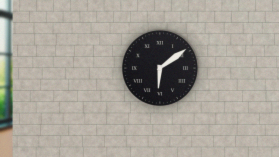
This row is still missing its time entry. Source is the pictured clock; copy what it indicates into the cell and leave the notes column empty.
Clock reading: 6:09
